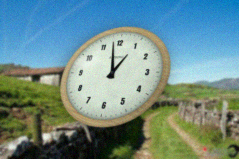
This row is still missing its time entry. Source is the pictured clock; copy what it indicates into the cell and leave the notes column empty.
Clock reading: 12:58
